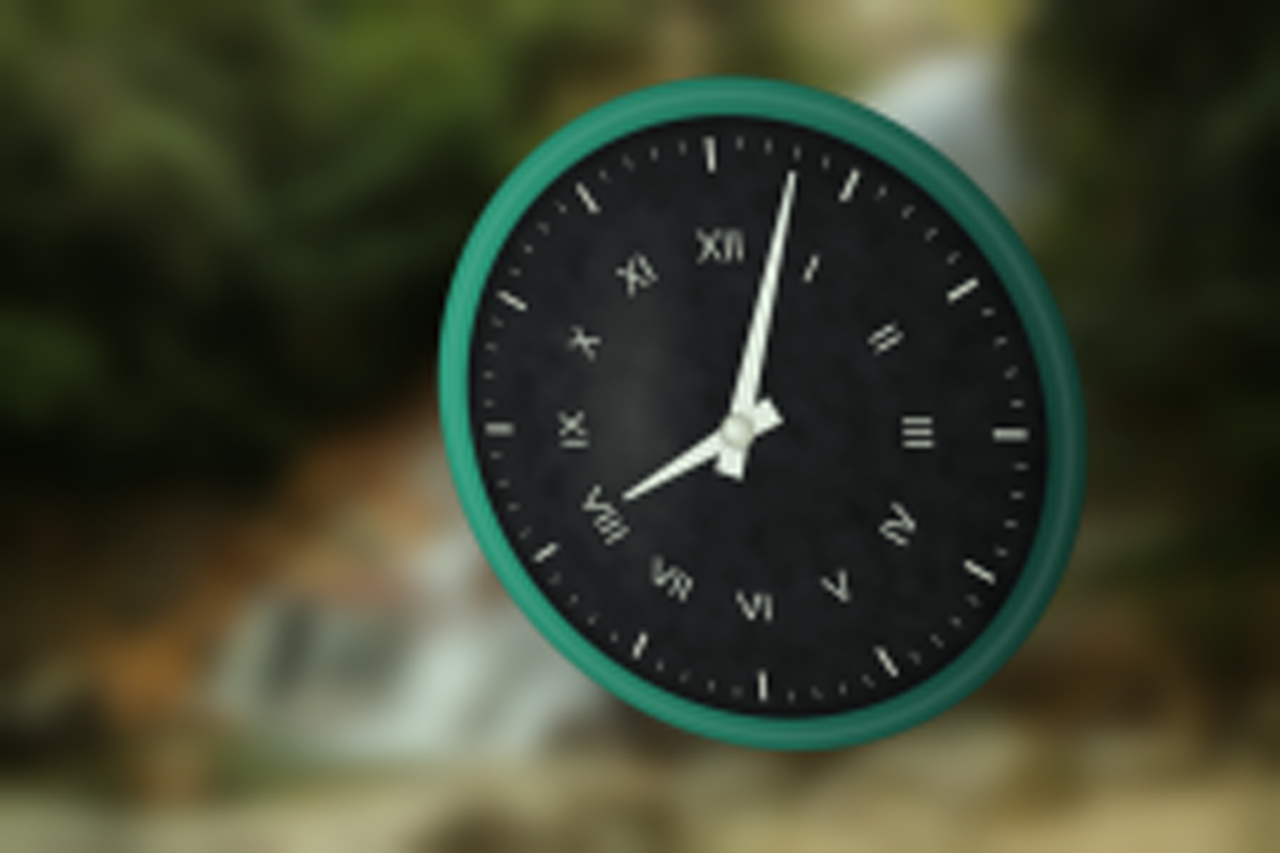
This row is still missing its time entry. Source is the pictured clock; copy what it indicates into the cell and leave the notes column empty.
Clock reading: 8:03
